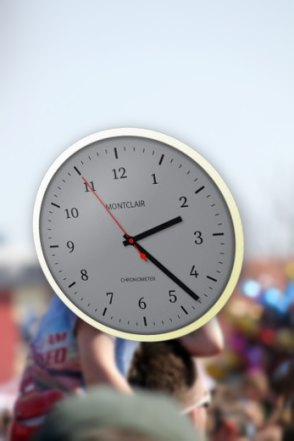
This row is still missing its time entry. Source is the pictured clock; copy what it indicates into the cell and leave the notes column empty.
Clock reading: 2:22:55
